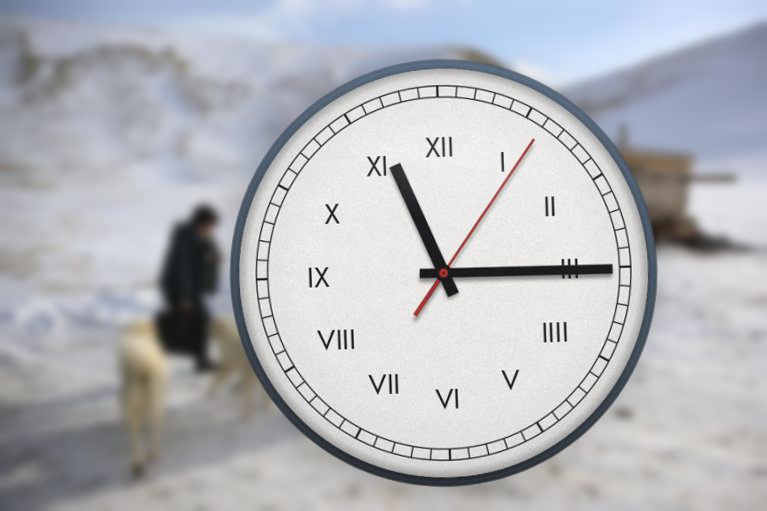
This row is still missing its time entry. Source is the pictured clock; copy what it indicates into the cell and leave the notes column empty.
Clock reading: 11:15:06
